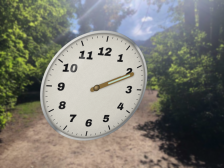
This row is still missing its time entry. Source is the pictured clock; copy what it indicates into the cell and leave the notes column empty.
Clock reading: 2:11
